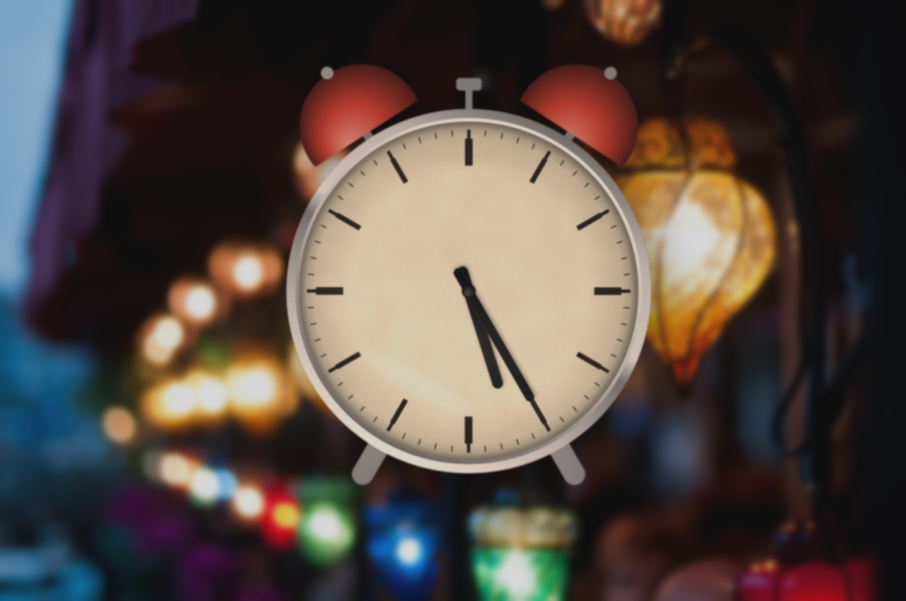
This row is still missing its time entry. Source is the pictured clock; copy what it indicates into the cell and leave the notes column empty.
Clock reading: 5:25
